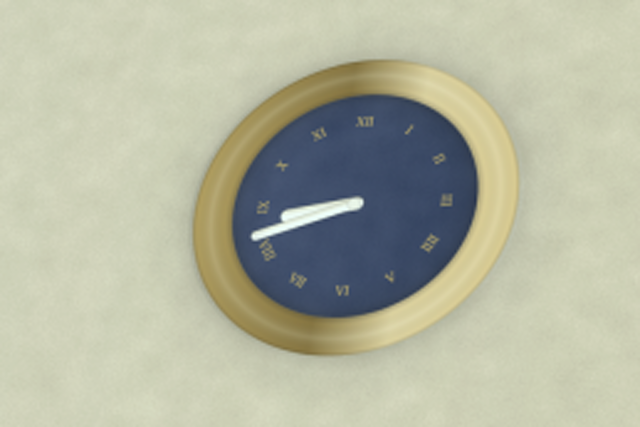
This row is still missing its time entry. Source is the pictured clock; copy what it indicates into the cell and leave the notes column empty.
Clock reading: 8:42
